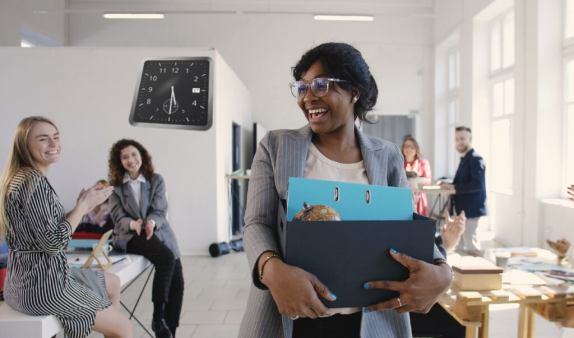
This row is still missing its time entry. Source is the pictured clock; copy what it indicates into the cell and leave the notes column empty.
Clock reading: 5:30
